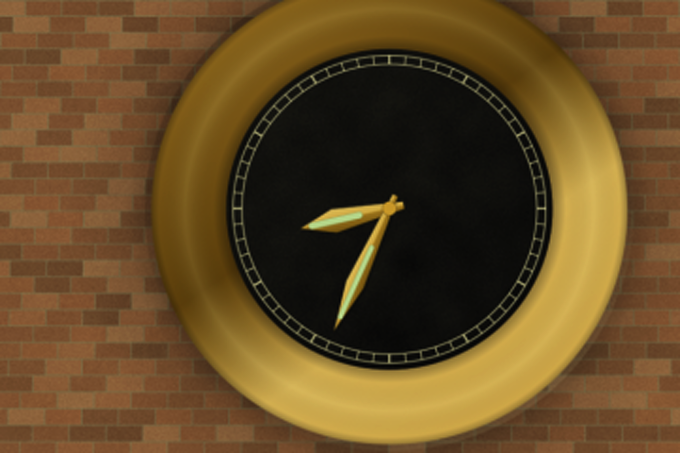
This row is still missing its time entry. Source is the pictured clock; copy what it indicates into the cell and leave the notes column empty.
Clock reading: 8:34
